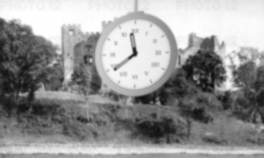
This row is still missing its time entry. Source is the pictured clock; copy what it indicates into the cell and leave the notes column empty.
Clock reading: 11:39
